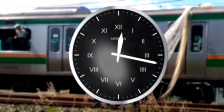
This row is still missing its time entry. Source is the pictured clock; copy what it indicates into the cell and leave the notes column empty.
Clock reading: 12:17
